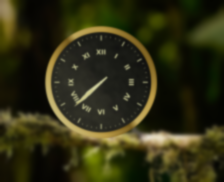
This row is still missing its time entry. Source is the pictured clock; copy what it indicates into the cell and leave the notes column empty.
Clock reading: 7:38
